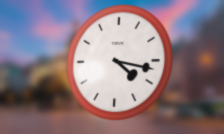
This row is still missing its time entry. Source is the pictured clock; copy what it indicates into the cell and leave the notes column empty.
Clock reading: 4:17
